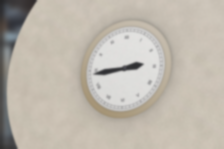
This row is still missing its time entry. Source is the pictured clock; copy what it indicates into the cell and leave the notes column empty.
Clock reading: 2:44
